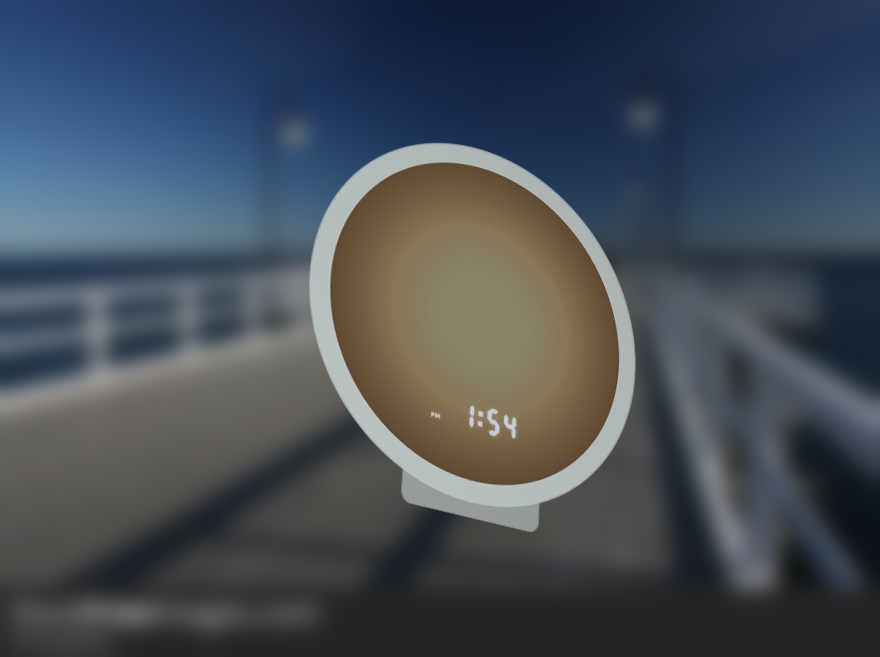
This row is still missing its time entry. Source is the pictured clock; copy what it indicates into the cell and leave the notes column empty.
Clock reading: 1:54
